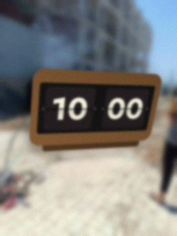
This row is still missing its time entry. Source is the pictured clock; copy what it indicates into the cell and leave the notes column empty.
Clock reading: 10:00
